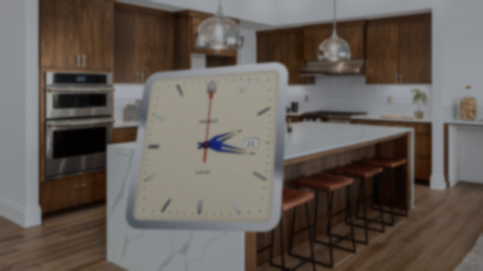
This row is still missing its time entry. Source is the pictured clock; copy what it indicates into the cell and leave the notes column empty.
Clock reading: 2:17:00
